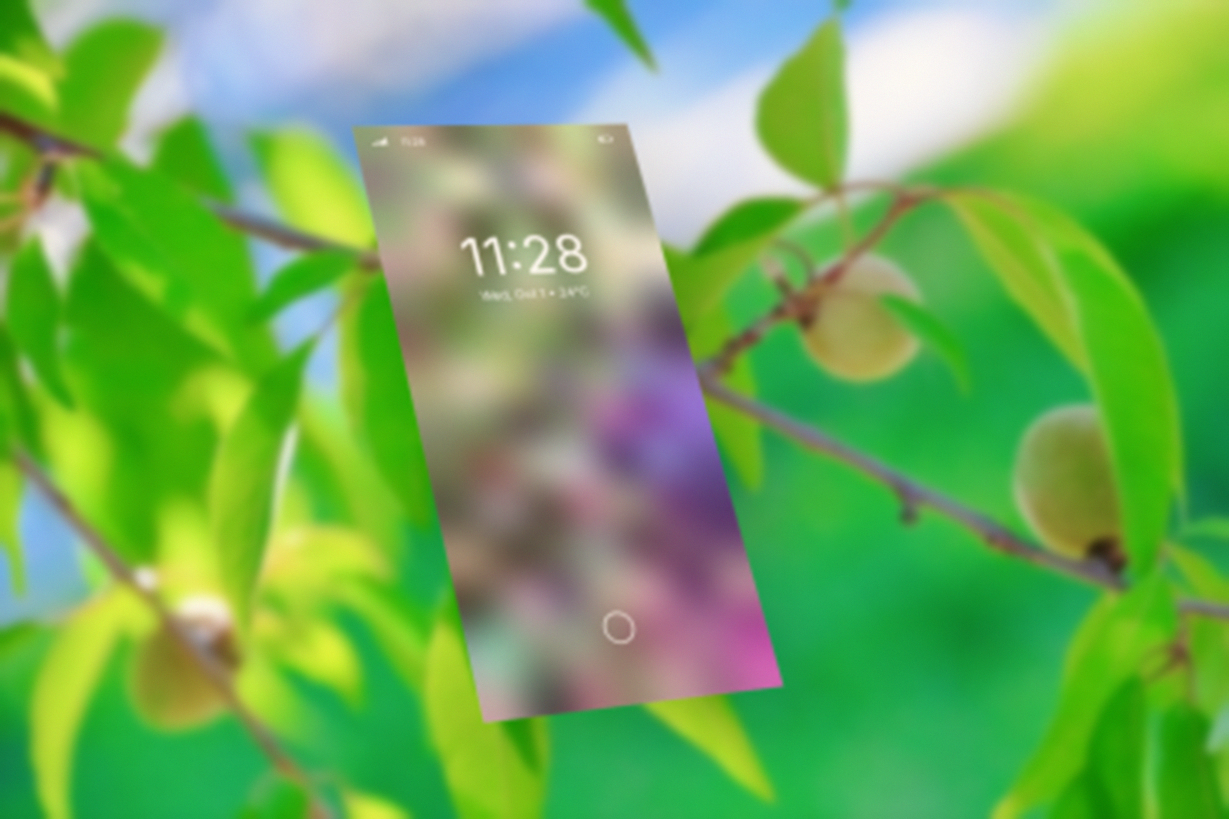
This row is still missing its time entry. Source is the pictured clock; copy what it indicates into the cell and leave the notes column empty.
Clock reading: 11:28
